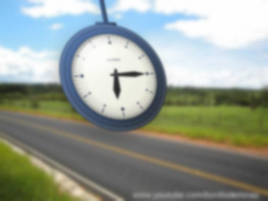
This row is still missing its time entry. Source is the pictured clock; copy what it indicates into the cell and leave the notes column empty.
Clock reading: 6:15
